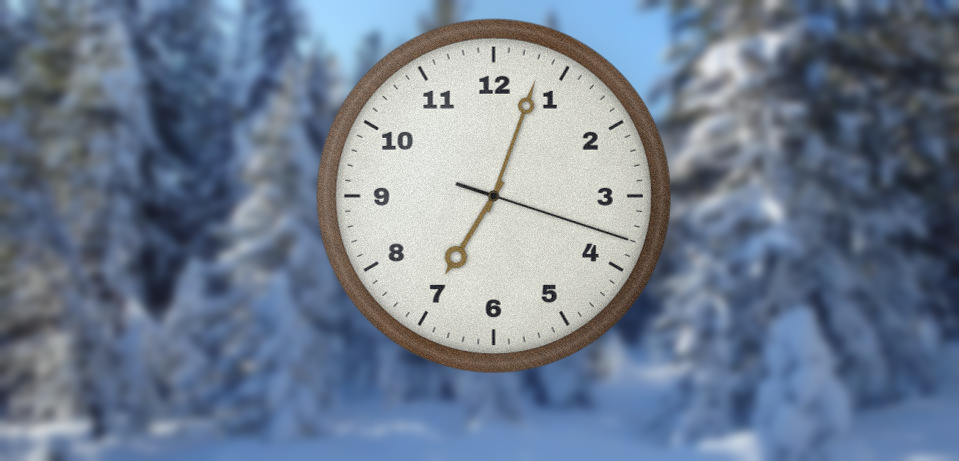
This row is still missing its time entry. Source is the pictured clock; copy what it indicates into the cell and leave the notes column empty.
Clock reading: 7:03:18
